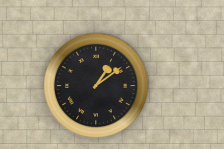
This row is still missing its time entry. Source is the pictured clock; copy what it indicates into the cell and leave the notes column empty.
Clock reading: 1:09
